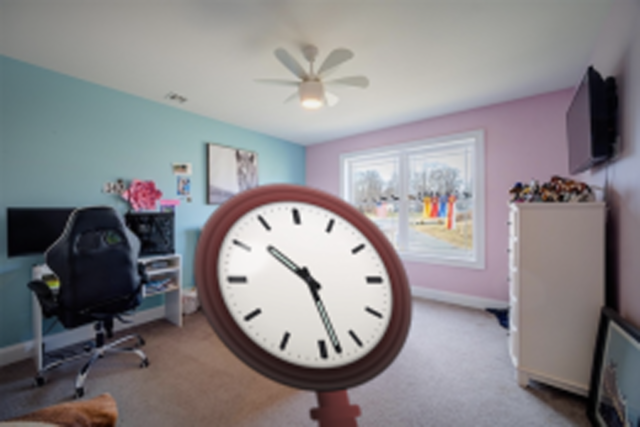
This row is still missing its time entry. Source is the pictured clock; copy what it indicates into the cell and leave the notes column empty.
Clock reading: 10:28
